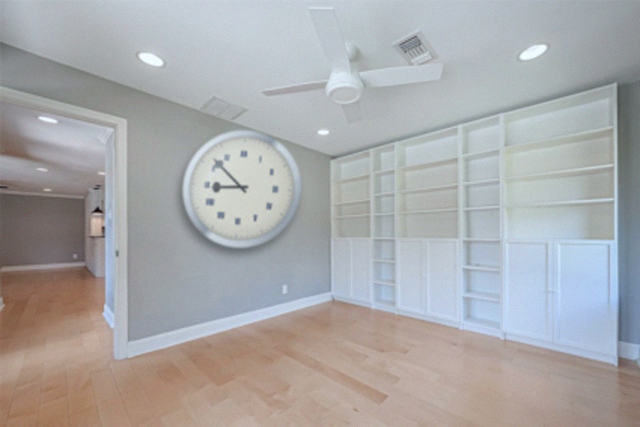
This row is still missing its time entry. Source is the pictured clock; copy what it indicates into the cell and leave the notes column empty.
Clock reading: 8:52
